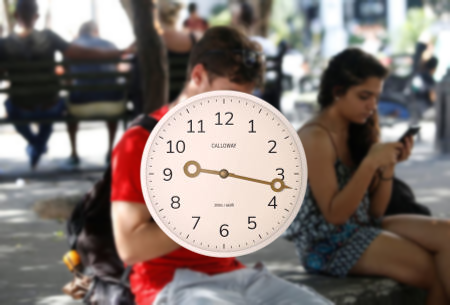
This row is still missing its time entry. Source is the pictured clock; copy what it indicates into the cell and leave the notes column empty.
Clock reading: 9:17
